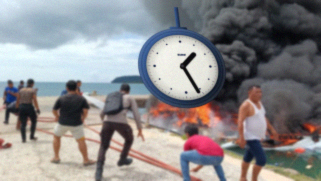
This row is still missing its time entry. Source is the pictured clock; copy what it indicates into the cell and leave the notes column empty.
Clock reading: 1:26
